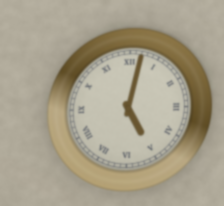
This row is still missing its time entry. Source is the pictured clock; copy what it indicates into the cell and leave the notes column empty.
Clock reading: 5:02
